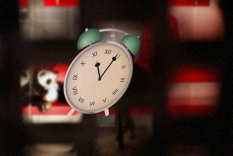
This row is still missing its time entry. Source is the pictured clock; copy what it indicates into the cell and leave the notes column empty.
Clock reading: 11:04
